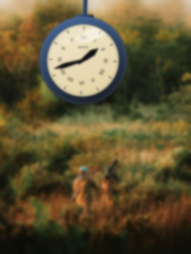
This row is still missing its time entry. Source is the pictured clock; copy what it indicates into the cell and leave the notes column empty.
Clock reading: 1:42
